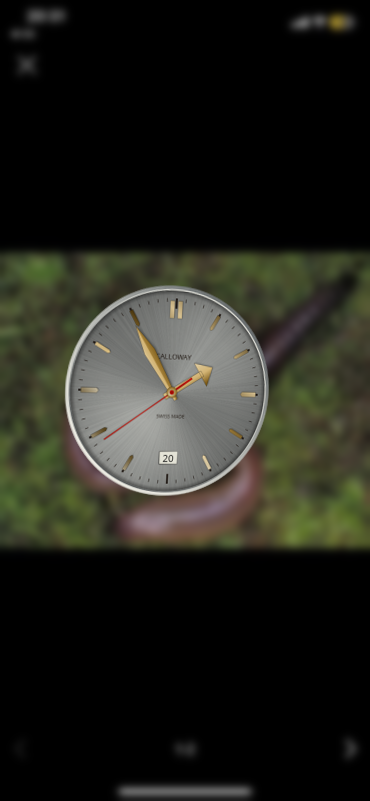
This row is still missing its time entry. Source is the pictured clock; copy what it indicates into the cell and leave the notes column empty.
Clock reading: 1:54:39
